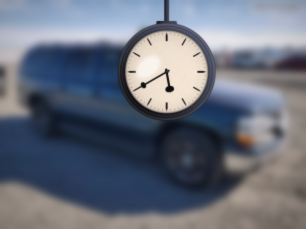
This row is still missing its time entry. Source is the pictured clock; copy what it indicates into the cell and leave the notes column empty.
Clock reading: 5:40
